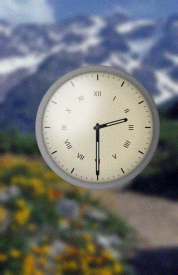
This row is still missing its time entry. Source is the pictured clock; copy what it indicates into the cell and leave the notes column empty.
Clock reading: 2:30
